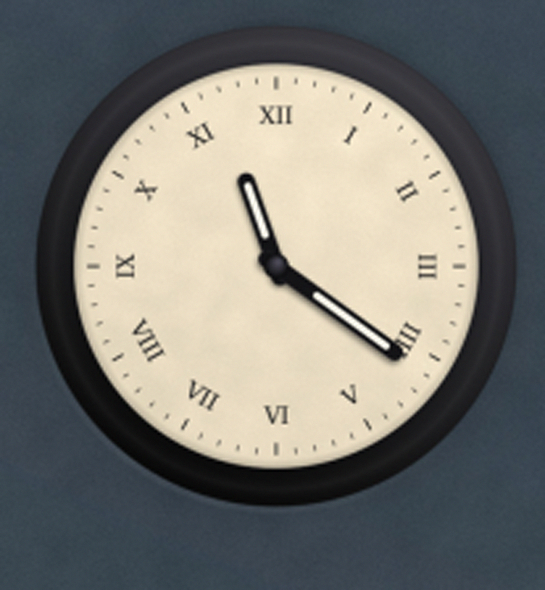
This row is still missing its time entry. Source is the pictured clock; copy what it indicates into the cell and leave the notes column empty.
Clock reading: 11:21
